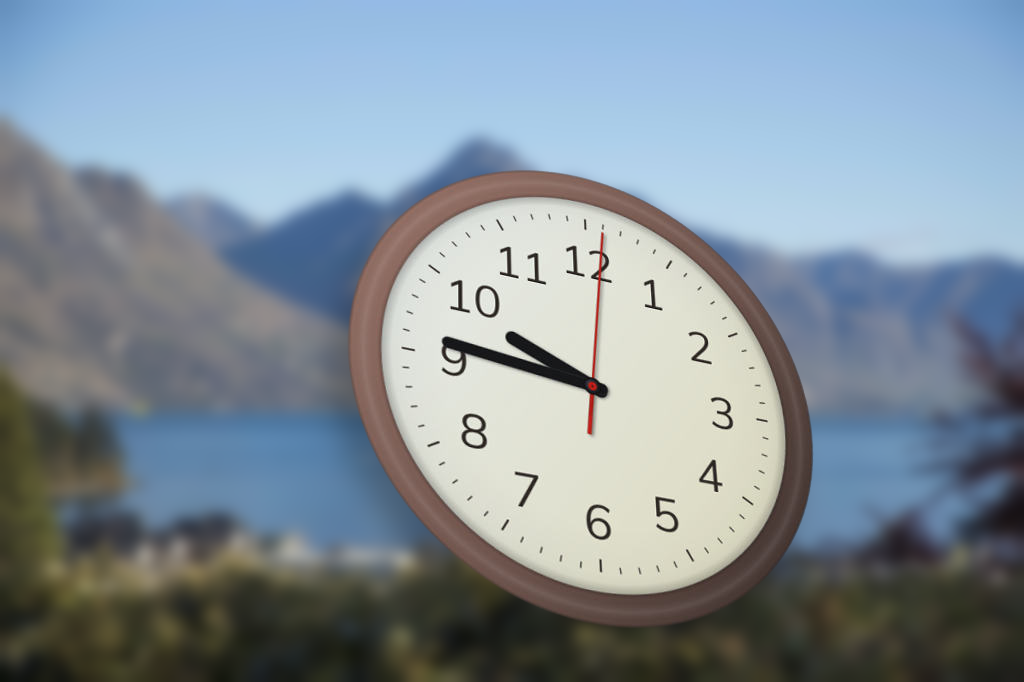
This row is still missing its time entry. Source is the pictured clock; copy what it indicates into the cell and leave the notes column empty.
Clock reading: 9:46:01
